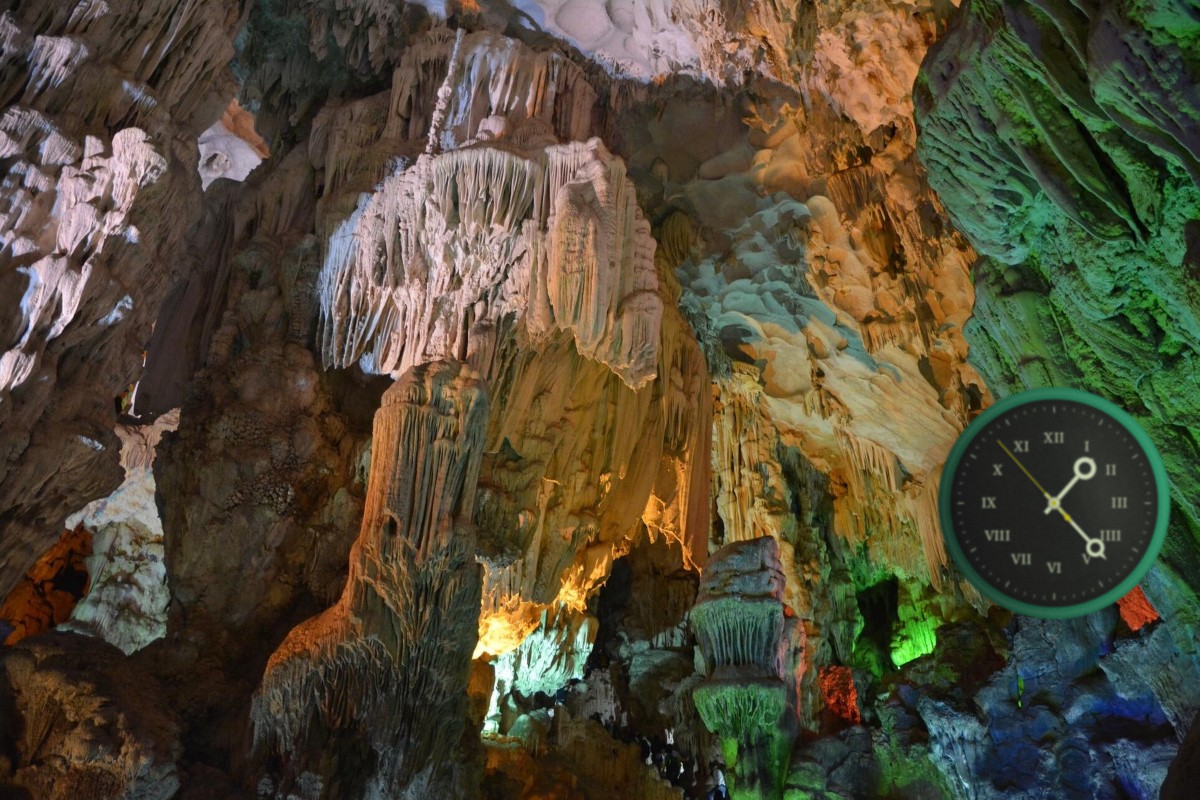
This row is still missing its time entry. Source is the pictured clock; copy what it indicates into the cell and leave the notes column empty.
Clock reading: 1:22:53
